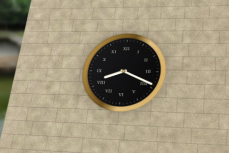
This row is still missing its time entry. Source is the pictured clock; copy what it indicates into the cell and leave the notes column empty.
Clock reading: 8:19
